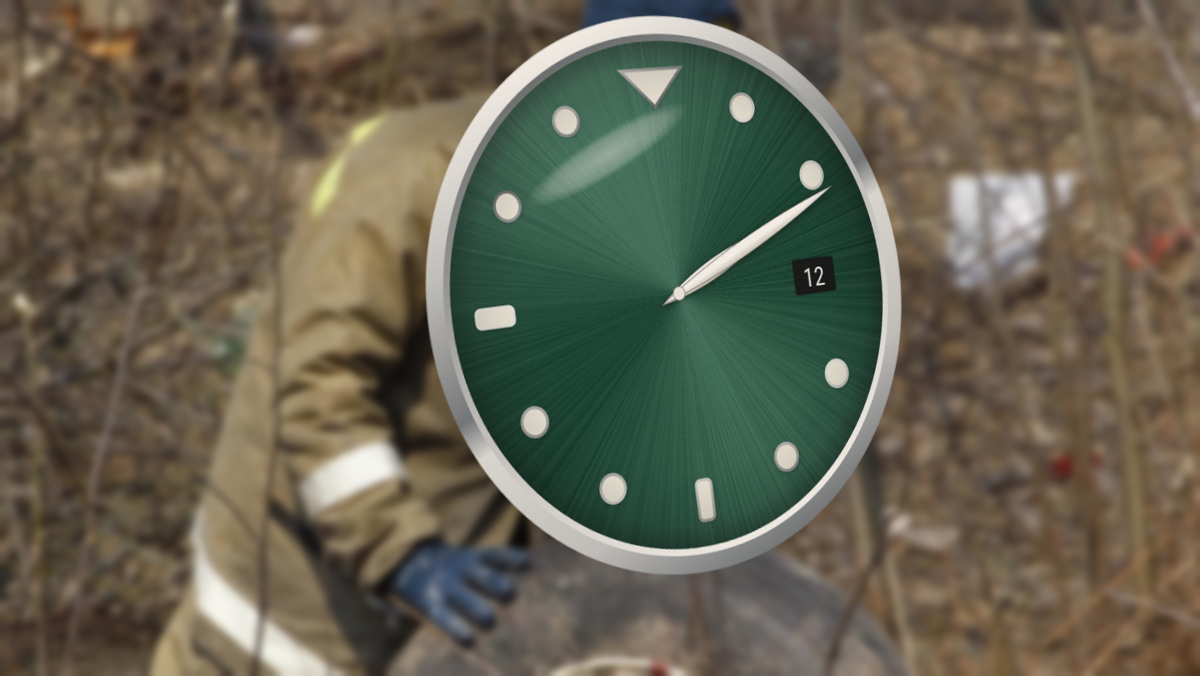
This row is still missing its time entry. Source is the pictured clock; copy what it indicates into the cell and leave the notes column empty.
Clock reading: 2:11
